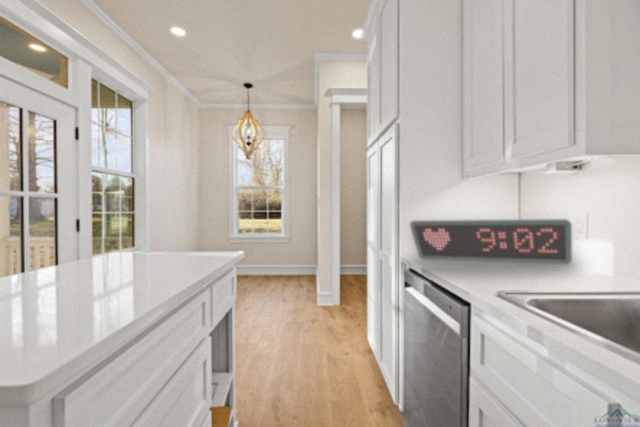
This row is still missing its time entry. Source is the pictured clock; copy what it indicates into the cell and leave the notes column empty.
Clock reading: 9:02
